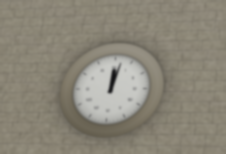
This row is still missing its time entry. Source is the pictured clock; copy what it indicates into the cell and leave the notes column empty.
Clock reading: 12:02
